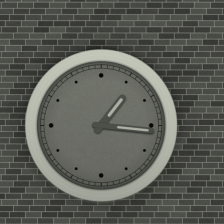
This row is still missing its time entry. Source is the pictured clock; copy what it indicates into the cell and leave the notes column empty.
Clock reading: 1:16
